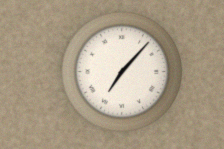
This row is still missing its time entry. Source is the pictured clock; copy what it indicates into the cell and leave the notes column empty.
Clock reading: 7:07
